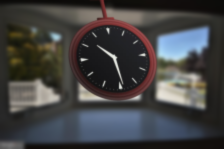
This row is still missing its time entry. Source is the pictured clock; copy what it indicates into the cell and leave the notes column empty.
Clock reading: 10:29
